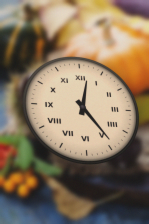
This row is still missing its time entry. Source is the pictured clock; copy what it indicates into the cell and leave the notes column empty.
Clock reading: 12:24
